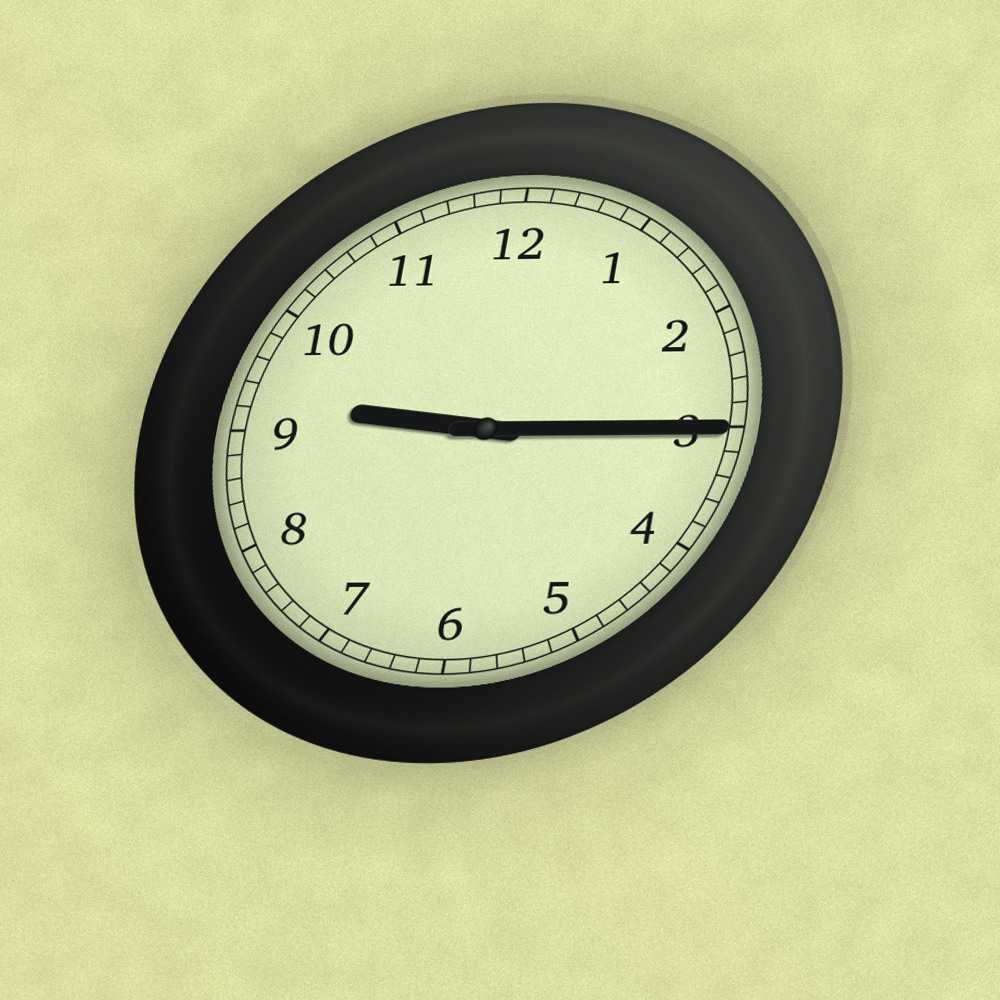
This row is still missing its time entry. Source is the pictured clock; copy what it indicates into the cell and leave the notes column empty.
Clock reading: 9:15
